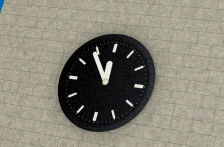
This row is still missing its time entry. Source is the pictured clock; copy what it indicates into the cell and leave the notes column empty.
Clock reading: 11:54
